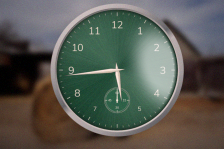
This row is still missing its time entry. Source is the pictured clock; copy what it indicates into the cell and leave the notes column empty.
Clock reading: 5:44
